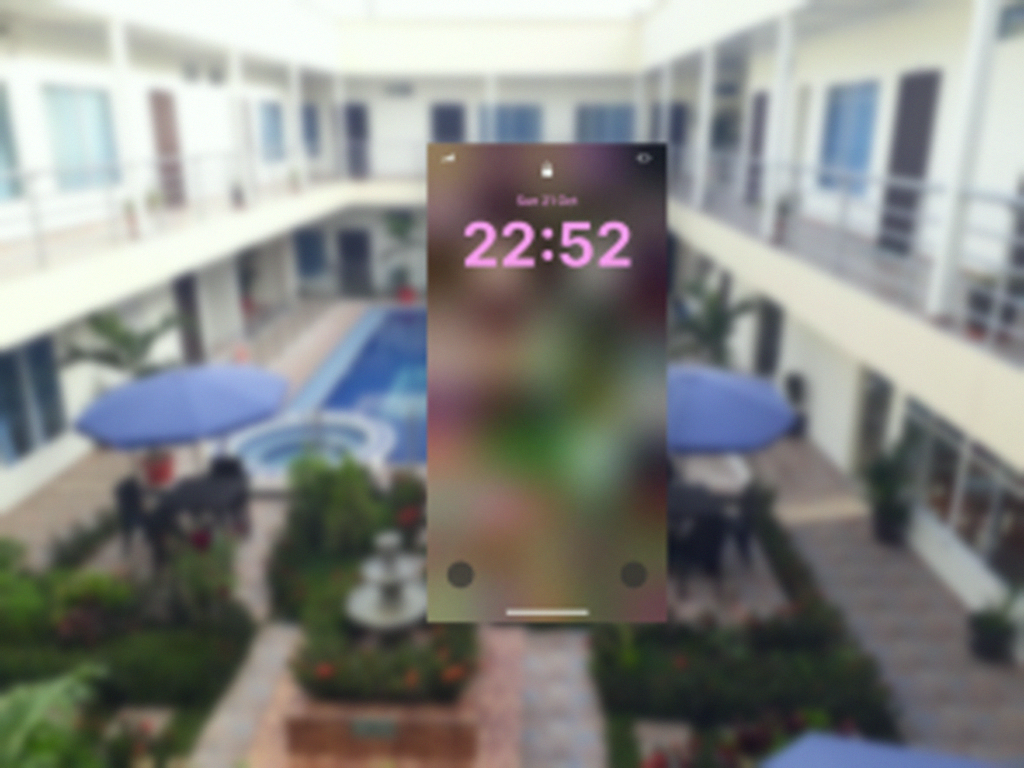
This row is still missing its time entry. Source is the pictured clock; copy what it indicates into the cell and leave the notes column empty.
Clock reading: 22:52
